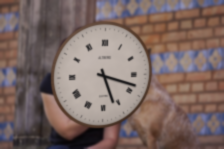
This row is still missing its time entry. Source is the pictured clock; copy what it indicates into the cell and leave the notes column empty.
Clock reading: 5:18
